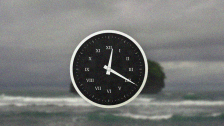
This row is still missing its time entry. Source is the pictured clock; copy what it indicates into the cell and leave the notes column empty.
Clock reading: 12:20
